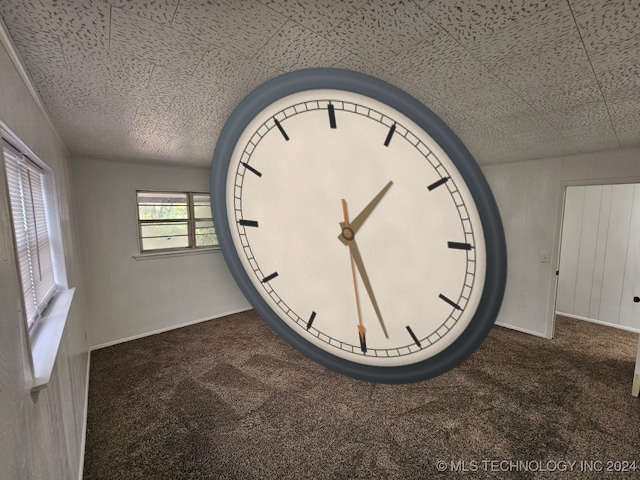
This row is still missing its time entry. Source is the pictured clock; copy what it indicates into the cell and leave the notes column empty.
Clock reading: 1:27:30
